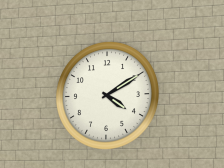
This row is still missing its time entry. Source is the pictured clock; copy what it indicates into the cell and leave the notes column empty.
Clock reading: 4:10
